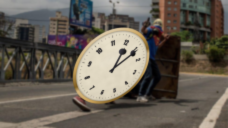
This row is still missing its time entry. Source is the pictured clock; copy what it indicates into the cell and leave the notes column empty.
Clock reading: 12:06
